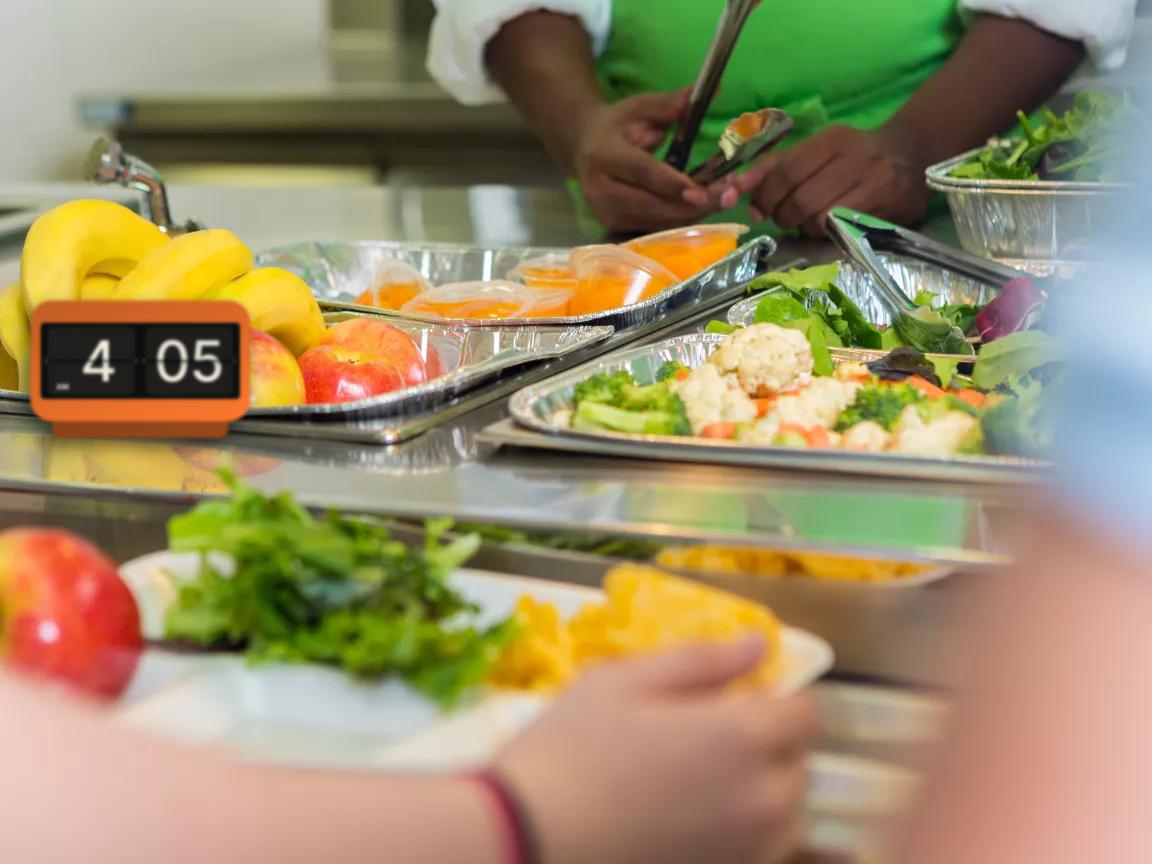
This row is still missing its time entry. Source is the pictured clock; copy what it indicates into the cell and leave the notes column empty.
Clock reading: 4:05
